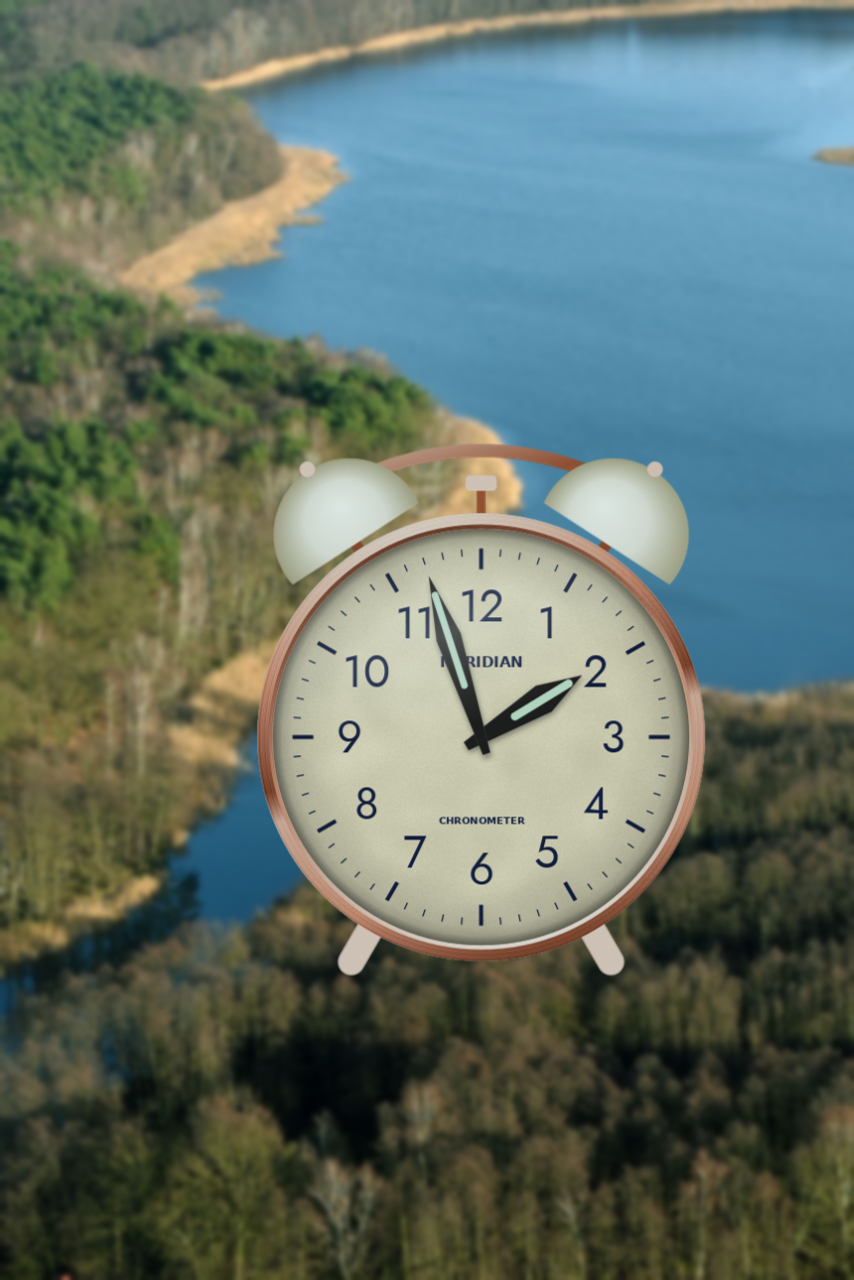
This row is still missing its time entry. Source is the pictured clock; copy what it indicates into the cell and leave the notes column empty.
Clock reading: 1:57
